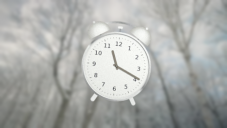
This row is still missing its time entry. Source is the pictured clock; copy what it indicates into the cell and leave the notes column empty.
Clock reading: 11:19
